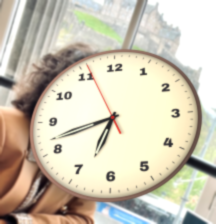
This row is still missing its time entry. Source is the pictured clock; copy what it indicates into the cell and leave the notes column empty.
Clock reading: 6:41:56
